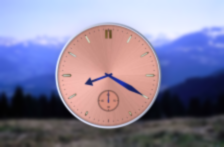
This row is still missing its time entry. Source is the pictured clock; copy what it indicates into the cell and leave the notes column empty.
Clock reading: 8:20
